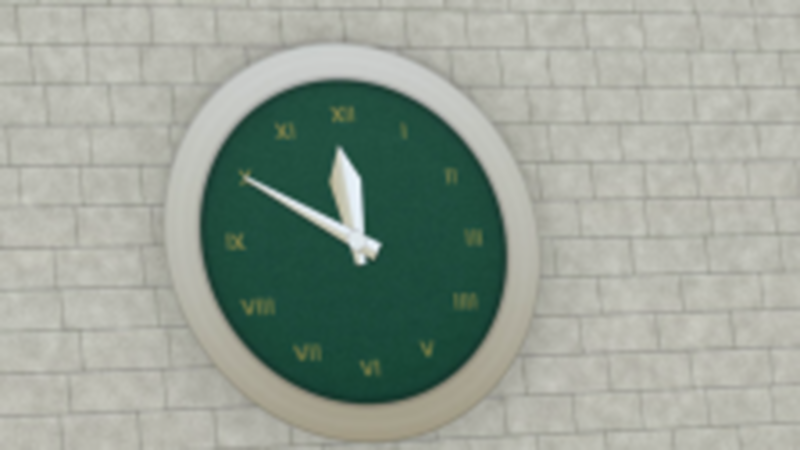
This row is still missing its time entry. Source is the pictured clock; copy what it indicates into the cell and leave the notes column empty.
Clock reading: 11:50
